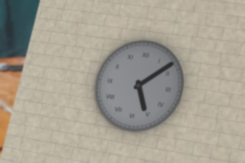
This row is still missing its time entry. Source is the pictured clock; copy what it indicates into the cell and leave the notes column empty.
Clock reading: 5:08
